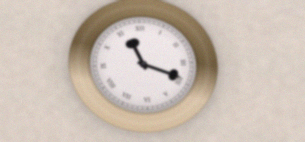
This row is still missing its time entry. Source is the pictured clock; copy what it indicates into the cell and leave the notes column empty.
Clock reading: 11:19
